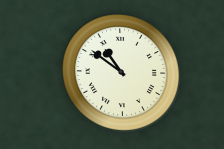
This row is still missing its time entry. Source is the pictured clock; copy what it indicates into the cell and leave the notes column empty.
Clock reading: 10:51
